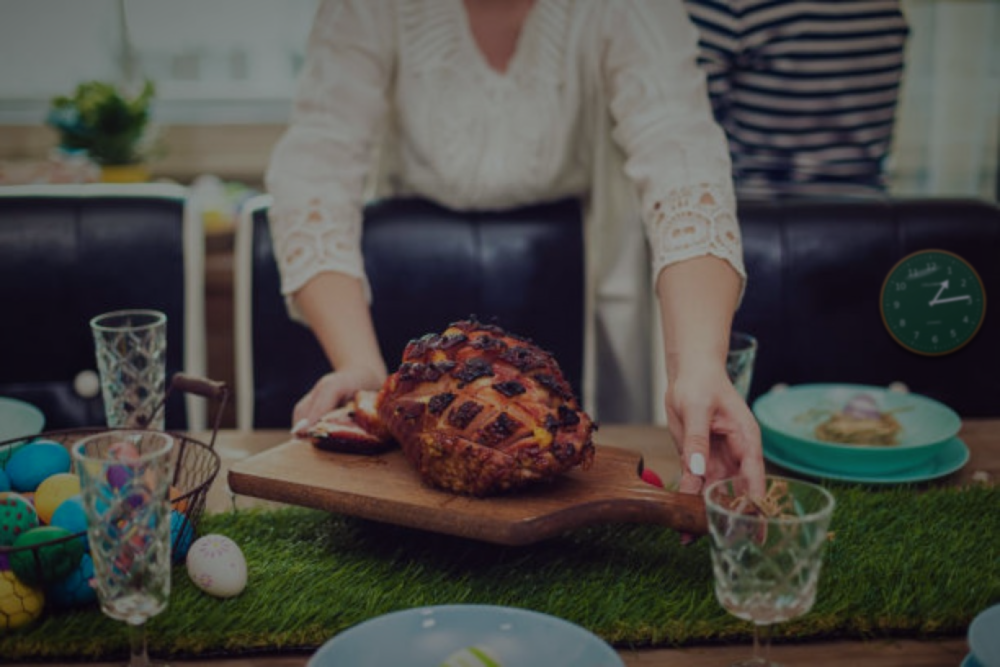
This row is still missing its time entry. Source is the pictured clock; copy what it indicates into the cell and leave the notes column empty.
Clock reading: 1:14
